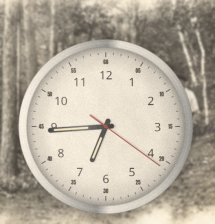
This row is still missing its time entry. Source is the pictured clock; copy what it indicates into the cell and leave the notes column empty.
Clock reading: 6:44:21
